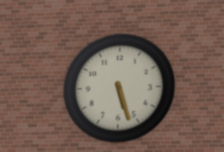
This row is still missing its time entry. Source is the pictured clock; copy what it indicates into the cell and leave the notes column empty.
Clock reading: 5:27
